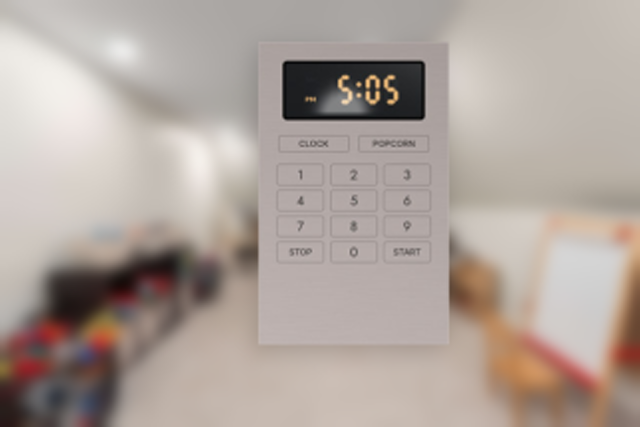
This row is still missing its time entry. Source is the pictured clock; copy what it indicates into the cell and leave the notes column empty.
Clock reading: 5:05
